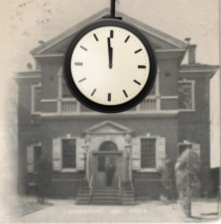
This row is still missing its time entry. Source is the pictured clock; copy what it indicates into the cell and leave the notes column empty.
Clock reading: 11:59
